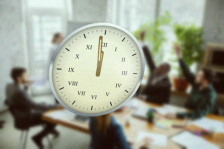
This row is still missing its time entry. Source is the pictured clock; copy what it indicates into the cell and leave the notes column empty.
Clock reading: 11:59
